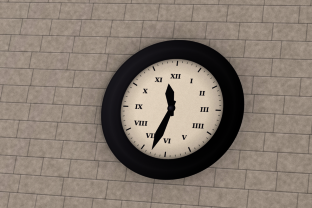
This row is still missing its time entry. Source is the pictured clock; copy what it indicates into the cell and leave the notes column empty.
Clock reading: 11:33
